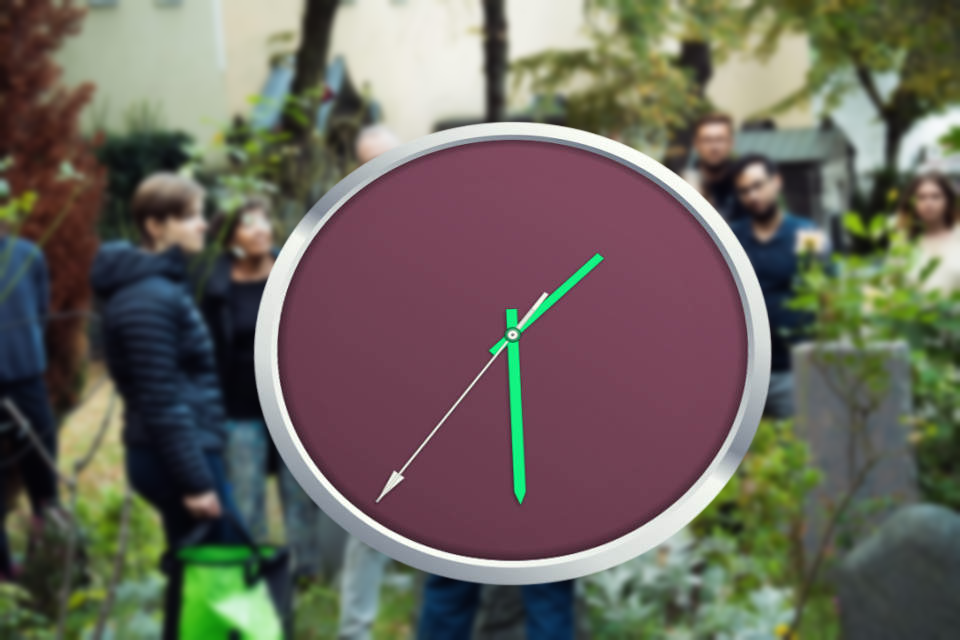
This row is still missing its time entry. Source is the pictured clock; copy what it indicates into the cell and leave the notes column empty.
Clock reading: 1:29:36
